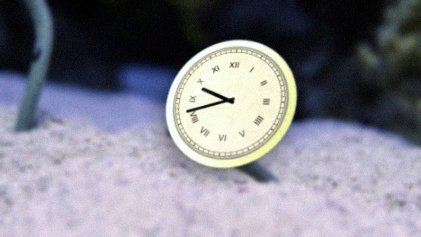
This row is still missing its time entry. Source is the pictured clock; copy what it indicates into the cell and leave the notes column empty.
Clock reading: 9:42
